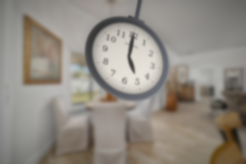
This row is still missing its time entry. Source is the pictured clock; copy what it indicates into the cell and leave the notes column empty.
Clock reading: 5:00
